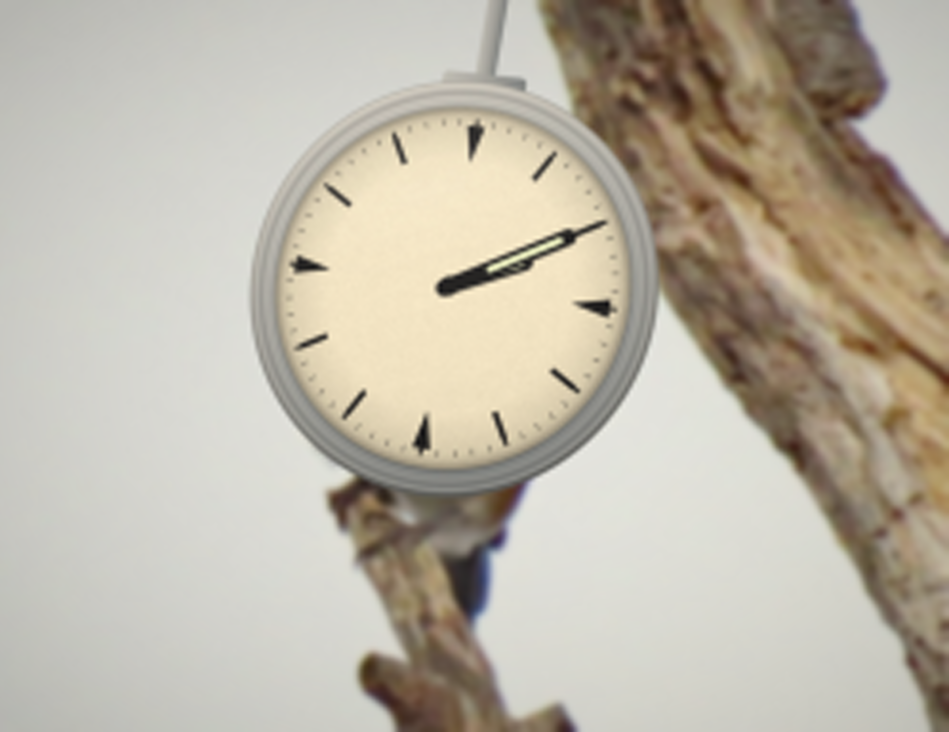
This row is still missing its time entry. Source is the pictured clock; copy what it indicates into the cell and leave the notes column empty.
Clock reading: 2:10
